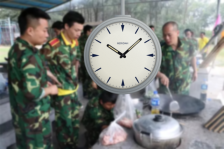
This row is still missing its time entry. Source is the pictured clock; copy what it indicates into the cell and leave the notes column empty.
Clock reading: 10:08
